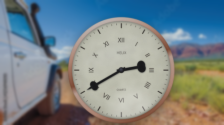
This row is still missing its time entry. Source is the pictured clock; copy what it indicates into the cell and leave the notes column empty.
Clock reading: 2:40
